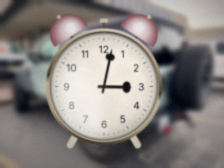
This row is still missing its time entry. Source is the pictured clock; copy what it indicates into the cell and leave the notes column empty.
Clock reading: 3:02
